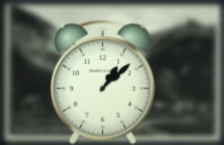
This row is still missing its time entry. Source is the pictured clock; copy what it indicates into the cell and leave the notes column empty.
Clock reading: 1:08
